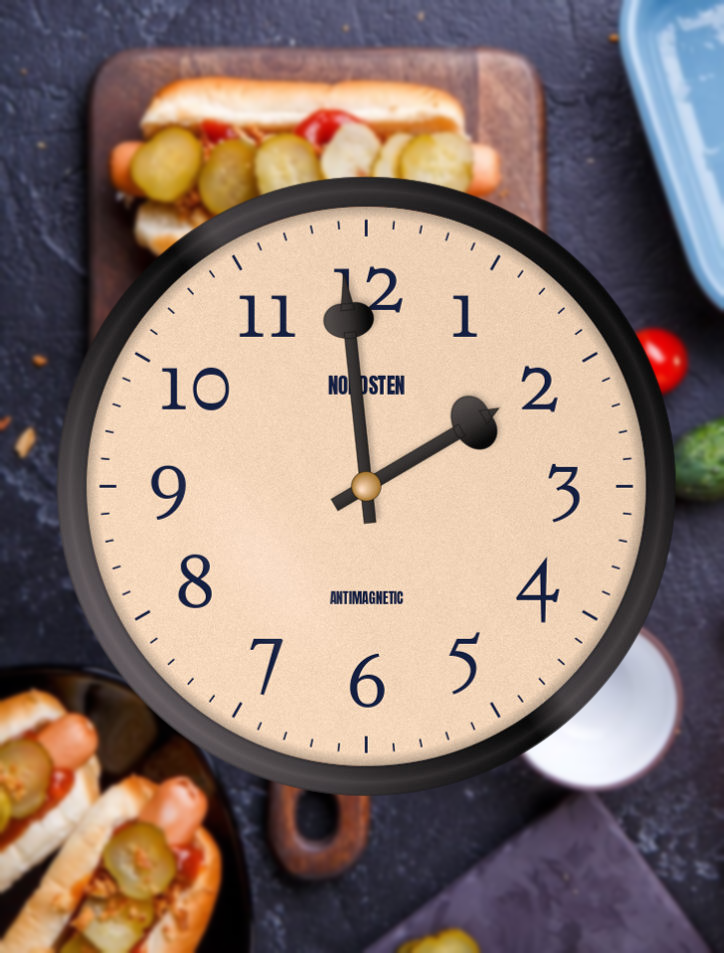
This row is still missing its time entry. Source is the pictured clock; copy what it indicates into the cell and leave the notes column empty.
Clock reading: 1:59
